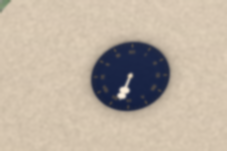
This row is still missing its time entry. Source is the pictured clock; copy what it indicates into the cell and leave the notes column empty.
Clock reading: 6:33
